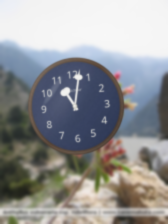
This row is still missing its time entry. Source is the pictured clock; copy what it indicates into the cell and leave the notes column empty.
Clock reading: 11:02
